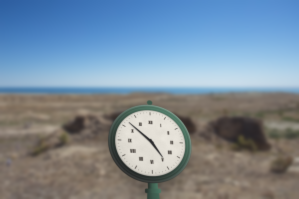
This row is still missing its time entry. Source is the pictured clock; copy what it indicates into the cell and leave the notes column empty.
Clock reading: 4:52
